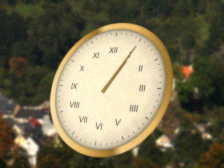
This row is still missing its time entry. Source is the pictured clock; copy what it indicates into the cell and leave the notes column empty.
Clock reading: 1:05
